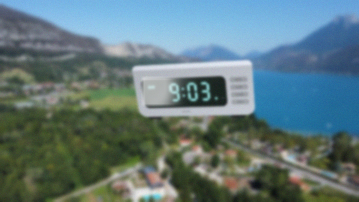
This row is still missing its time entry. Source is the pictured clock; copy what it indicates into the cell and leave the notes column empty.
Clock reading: 9:03
